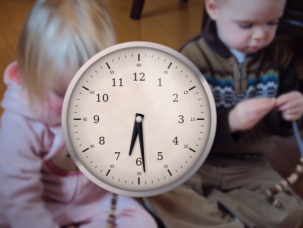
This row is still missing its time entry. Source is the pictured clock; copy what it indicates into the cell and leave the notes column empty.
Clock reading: 6:29
